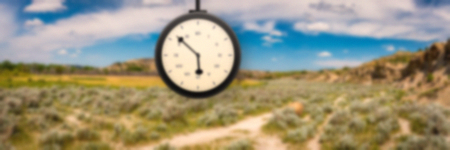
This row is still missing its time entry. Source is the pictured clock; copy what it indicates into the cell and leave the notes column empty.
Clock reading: 5:52
